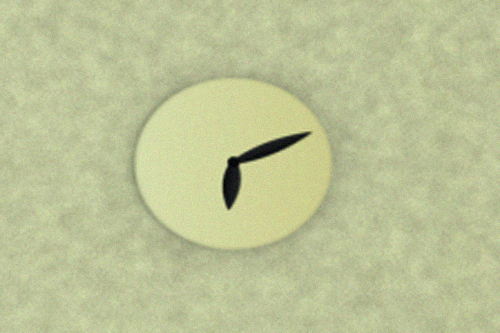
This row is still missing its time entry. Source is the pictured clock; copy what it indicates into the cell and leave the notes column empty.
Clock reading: 6:11
